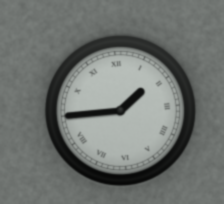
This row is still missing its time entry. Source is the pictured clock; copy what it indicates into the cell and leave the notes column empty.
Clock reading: 1:45
